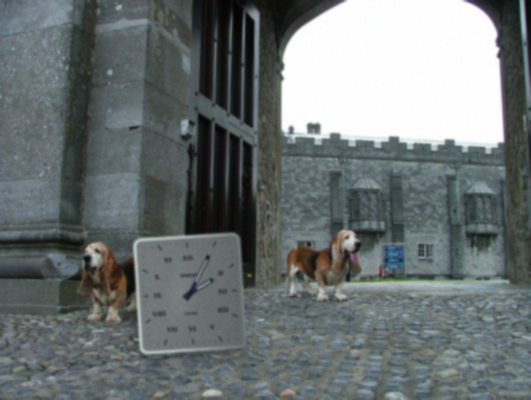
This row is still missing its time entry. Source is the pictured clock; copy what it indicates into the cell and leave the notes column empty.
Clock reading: 2:05
